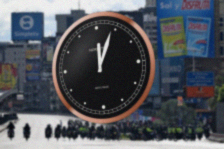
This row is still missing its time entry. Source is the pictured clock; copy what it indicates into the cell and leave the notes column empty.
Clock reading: 12:04
